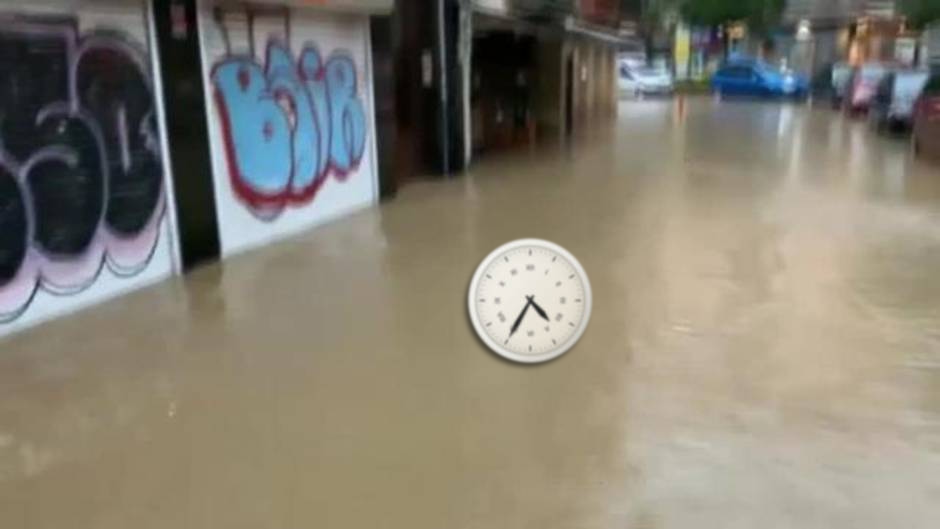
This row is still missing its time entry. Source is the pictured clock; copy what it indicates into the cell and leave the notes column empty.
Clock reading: 4:35
